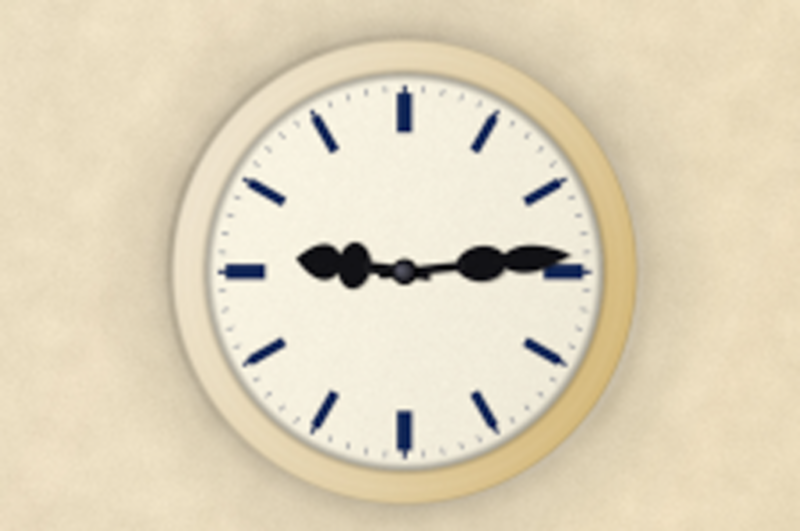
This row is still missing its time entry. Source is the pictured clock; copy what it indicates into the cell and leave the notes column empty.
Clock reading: 9:14
